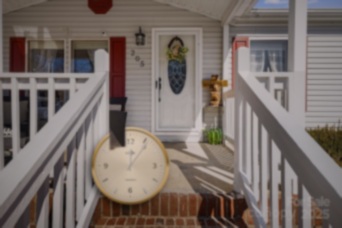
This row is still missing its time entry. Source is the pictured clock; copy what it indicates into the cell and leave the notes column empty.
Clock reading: 12:06
